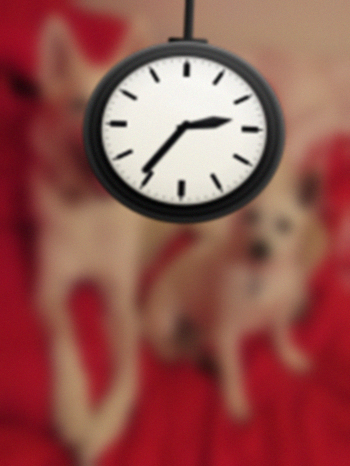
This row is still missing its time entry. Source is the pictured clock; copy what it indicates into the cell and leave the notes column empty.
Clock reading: 2:36
